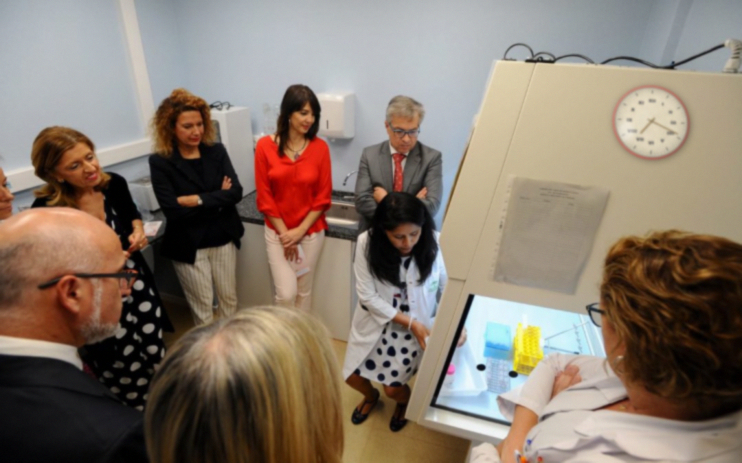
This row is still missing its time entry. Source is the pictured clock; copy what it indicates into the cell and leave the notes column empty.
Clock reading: 7:19
